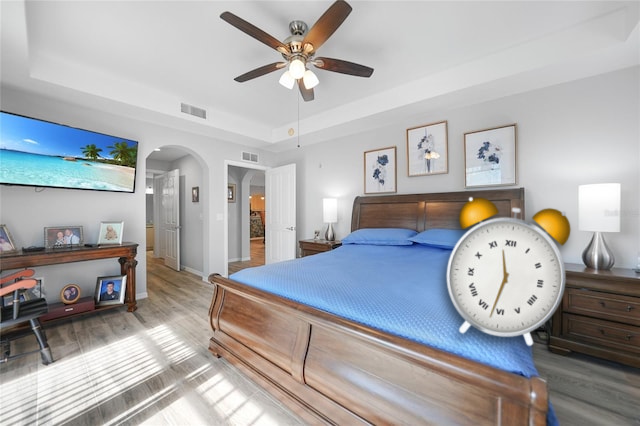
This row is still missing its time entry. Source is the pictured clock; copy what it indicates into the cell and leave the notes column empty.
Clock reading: 11:32
